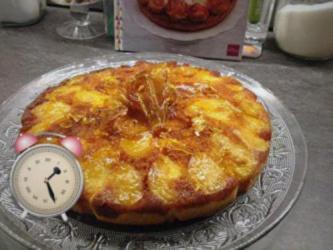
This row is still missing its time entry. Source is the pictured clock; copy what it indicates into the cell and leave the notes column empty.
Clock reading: 1:26
